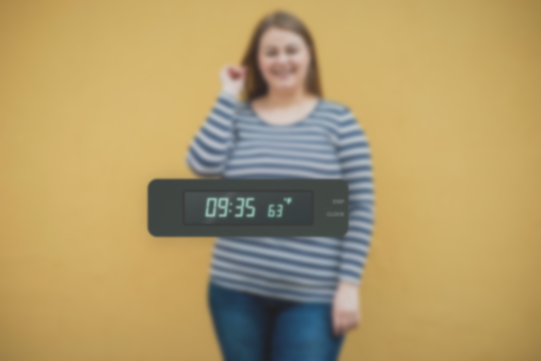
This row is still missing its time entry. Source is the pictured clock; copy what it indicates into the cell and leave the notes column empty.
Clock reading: 9:35
